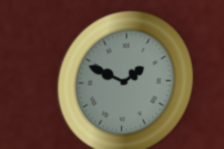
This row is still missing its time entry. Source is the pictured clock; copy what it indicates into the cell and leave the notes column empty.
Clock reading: 1:49
